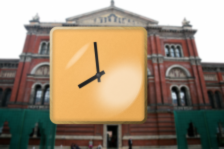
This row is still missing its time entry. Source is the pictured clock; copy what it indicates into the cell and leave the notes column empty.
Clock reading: 7:59
